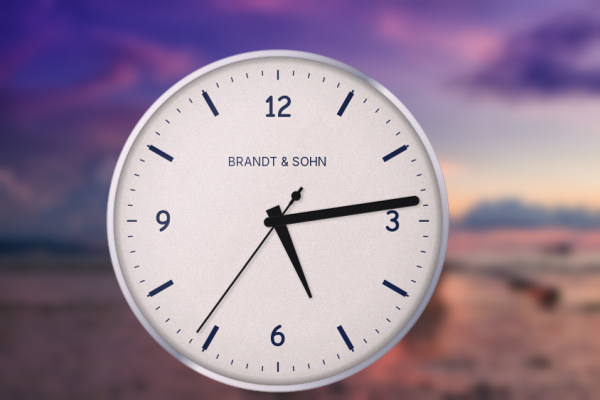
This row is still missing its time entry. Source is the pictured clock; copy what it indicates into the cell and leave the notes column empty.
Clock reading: 5:13:36
